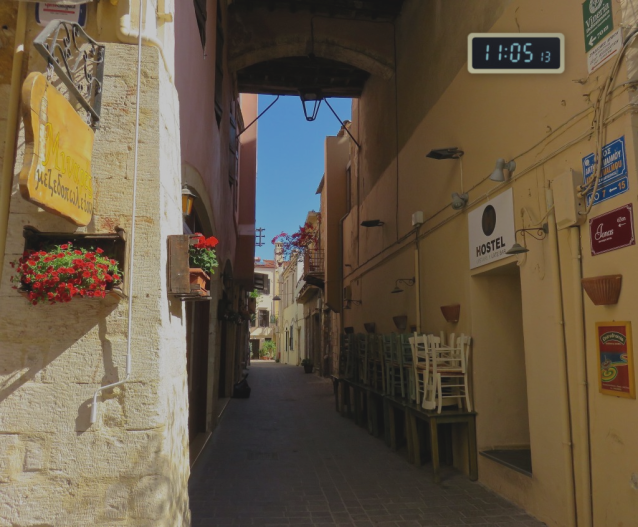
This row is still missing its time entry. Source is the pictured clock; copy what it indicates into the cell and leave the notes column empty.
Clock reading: 11:05:13
